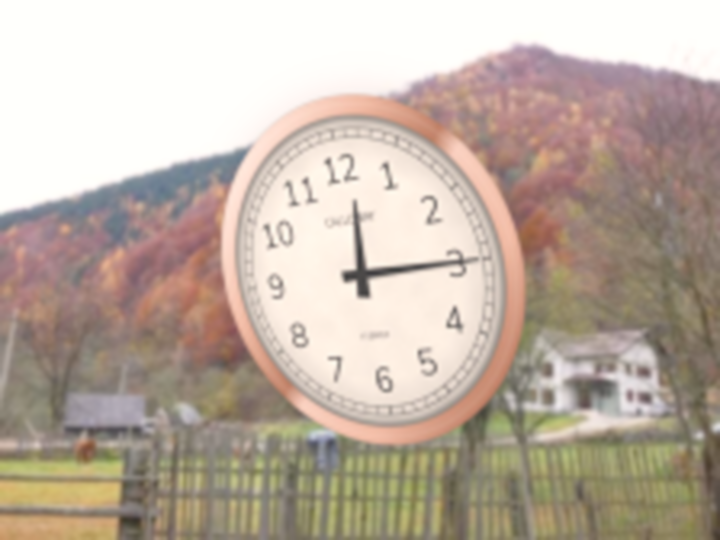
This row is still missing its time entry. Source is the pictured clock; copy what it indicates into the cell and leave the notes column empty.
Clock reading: 12:15
